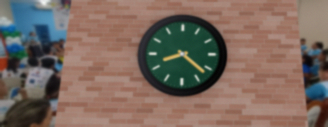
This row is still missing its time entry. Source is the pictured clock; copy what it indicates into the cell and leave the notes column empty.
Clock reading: 8:22
